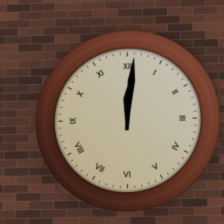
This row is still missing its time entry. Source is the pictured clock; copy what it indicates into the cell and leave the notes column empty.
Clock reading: 12:01
